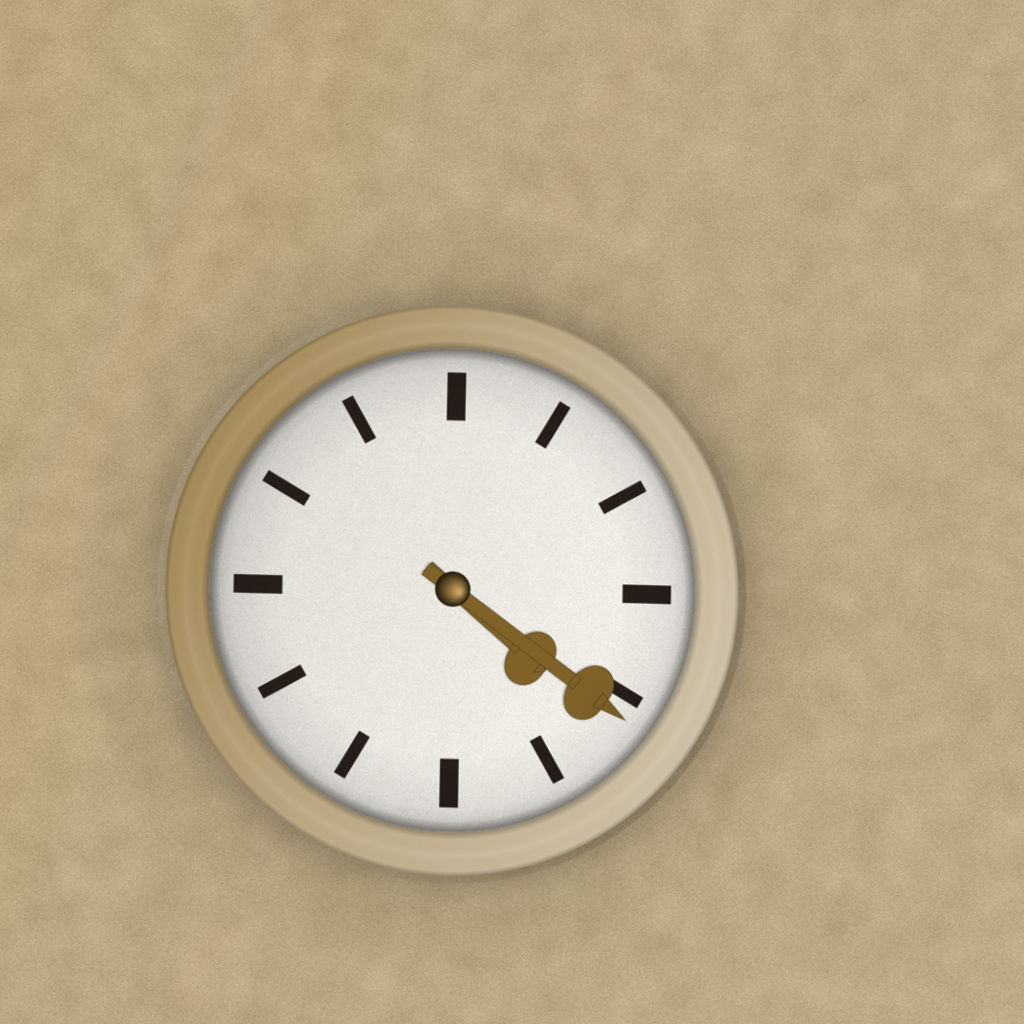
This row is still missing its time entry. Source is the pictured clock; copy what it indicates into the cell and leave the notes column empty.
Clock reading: 4:21
